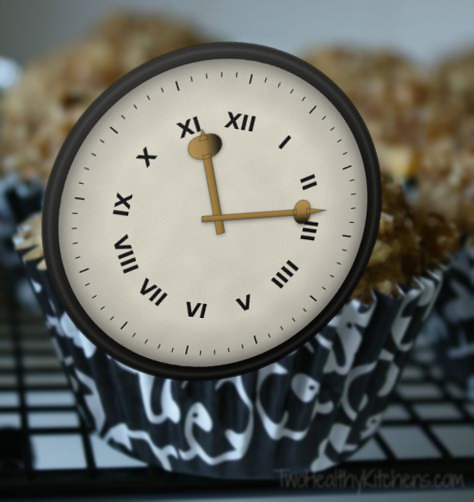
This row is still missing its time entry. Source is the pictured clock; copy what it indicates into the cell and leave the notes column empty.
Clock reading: 11:13
